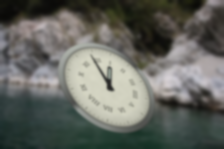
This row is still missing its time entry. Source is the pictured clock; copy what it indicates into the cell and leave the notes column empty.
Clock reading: 12:59
